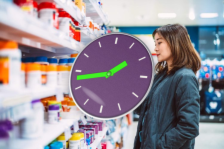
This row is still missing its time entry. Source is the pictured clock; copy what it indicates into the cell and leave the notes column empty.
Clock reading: 1:43
